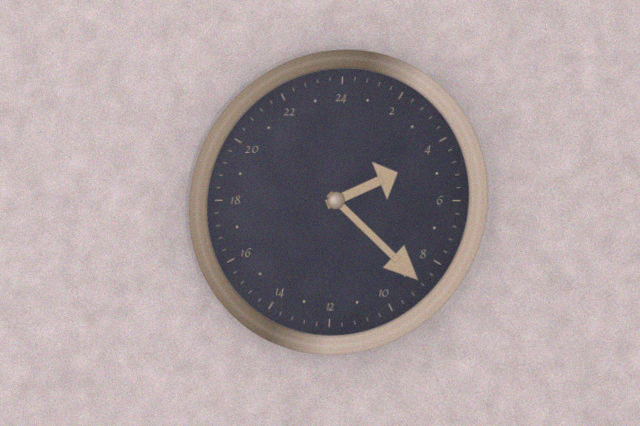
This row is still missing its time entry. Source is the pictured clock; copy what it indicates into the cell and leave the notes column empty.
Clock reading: 4:22
